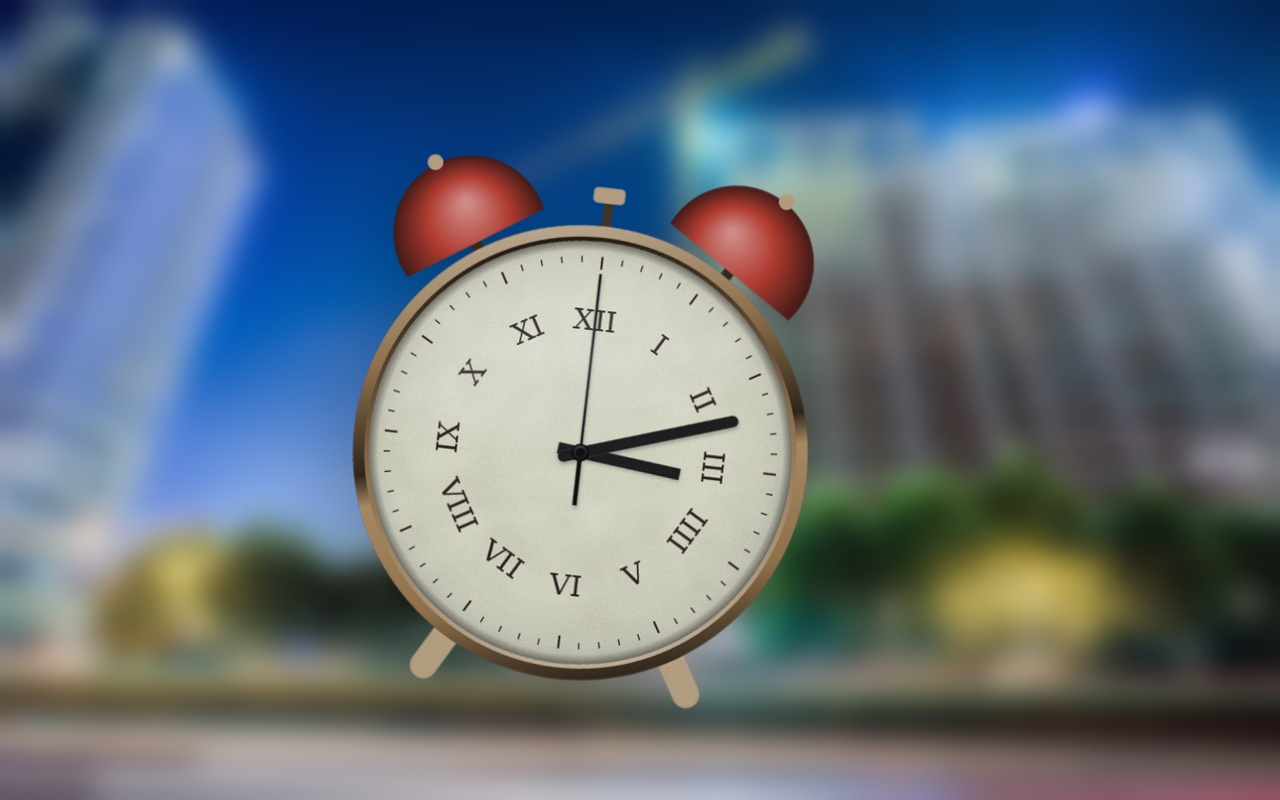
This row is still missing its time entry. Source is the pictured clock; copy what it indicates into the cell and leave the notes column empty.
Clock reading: 3:12:00
